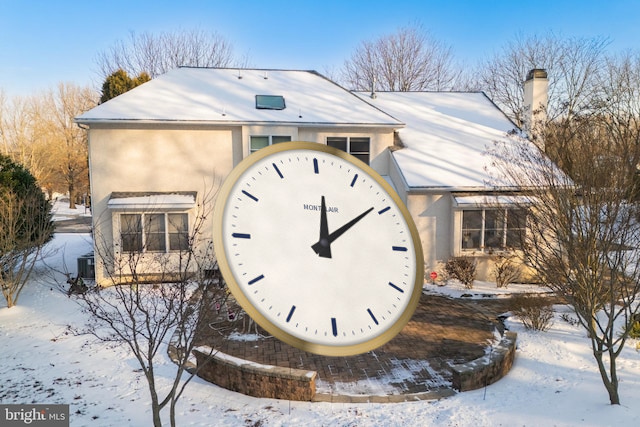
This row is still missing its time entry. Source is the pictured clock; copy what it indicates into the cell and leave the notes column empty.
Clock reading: 12:09
